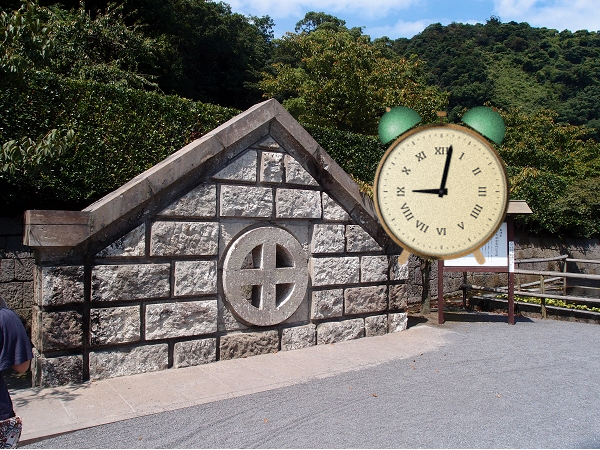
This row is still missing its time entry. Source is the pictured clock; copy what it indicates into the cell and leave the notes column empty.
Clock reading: 9:02
